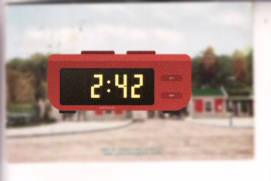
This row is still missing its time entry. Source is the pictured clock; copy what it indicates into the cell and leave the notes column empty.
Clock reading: 2:42
